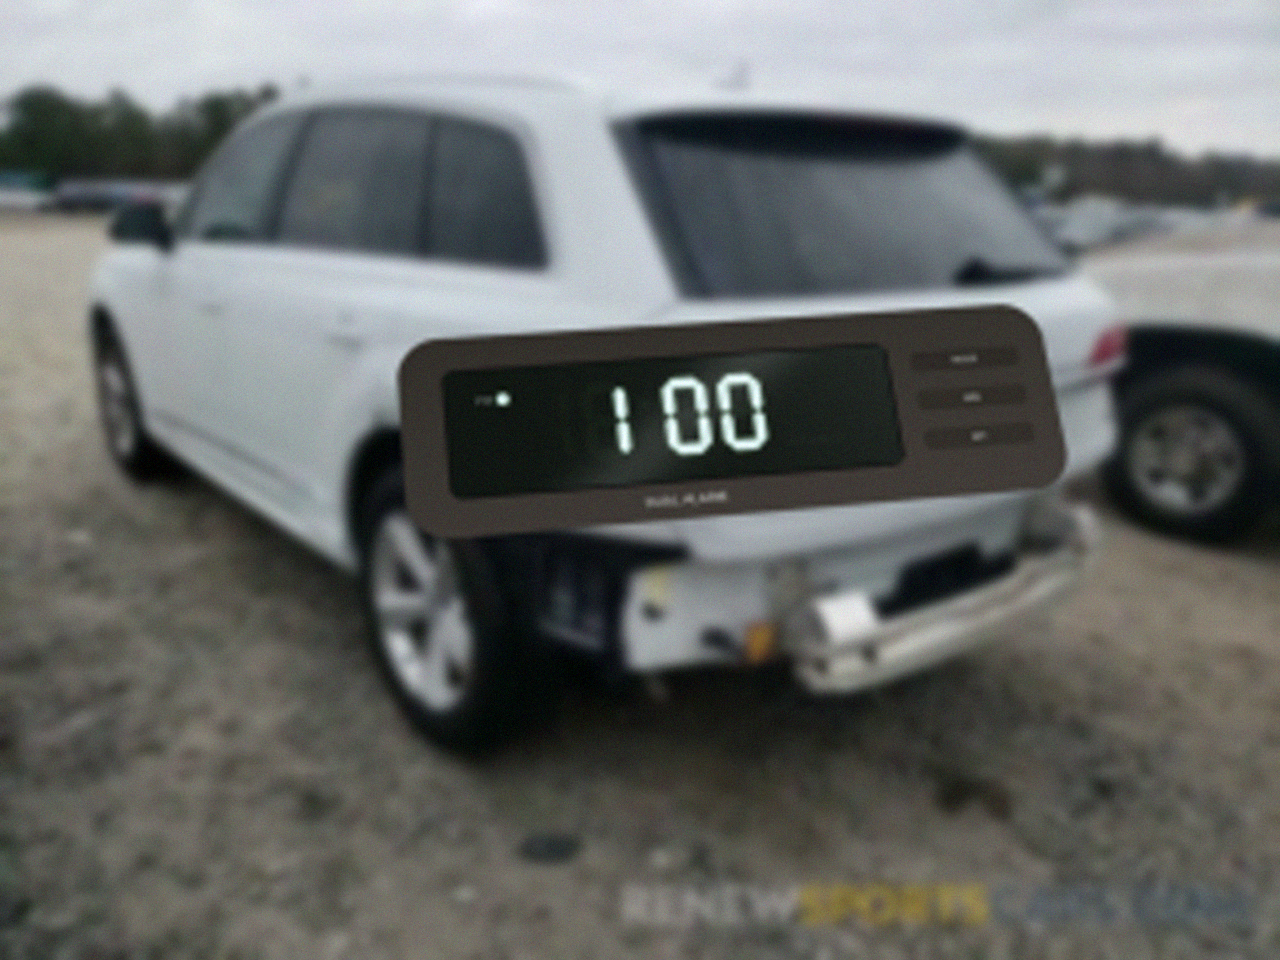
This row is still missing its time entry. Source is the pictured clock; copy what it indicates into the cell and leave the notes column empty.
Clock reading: 1:00
